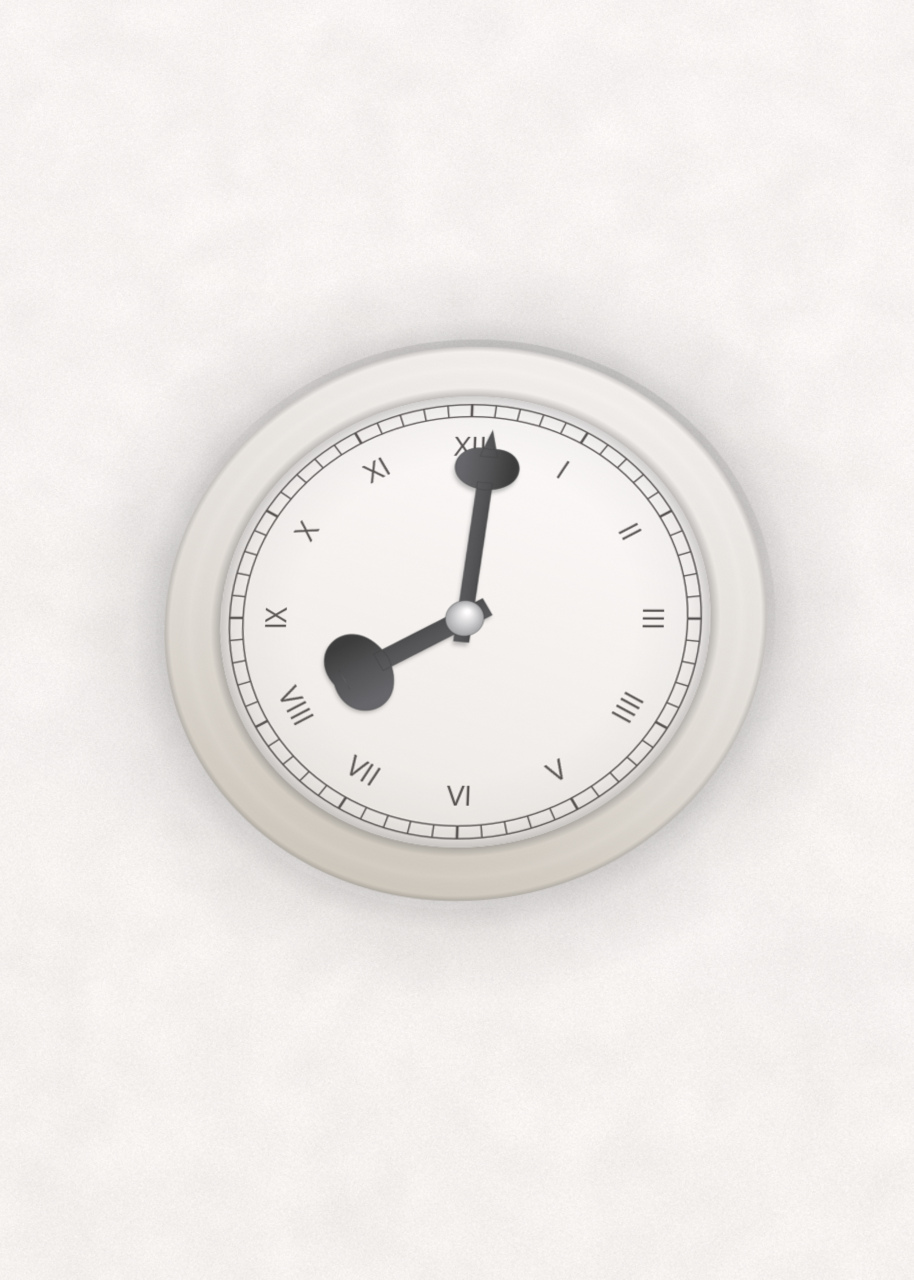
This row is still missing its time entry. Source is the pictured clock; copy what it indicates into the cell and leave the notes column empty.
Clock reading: 8:01
